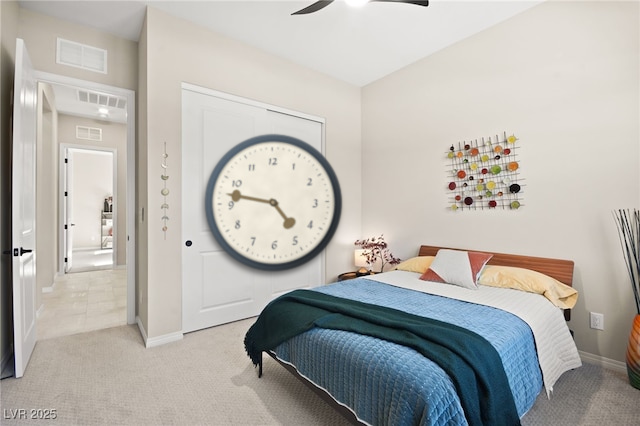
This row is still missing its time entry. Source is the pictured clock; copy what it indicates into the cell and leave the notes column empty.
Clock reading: 4:47
